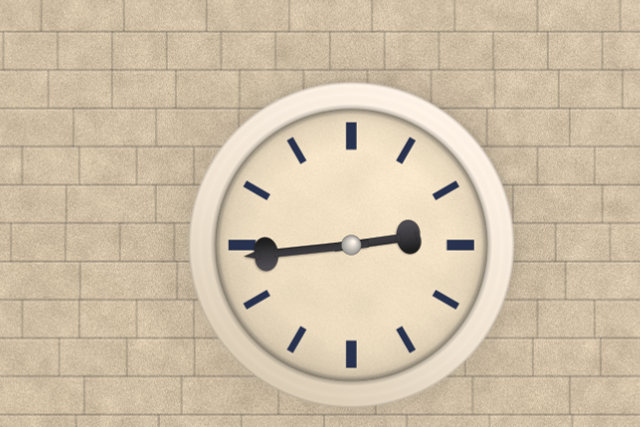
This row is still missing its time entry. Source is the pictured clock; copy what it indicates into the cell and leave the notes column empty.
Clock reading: 2:44
